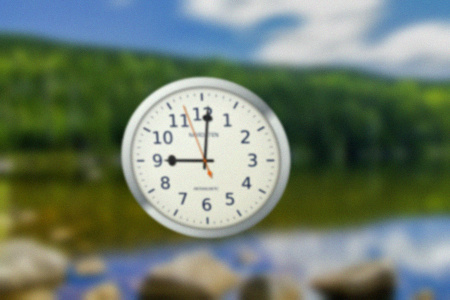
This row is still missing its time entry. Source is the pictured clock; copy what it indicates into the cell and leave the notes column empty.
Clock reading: 9:00:57
